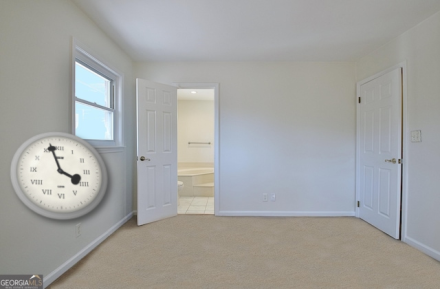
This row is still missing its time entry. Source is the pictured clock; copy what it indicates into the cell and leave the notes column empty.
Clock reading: 3:57
